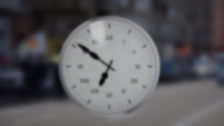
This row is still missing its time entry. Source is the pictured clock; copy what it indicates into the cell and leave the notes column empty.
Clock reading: 6:51
